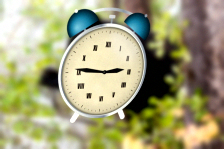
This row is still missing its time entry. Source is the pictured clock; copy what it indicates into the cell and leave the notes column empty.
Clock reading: 2:46
